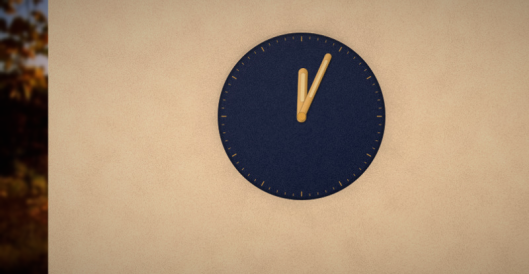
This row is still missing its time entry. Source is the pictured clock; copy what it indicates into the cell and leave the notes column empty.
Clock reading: 12:04
